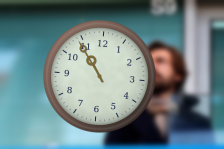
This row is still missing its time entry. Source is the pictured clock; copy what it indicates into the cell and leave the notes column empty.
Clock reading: 10:54
